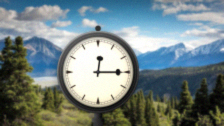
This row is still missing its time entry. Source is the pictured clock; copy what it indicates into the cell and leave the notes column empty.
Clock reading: 12:15
